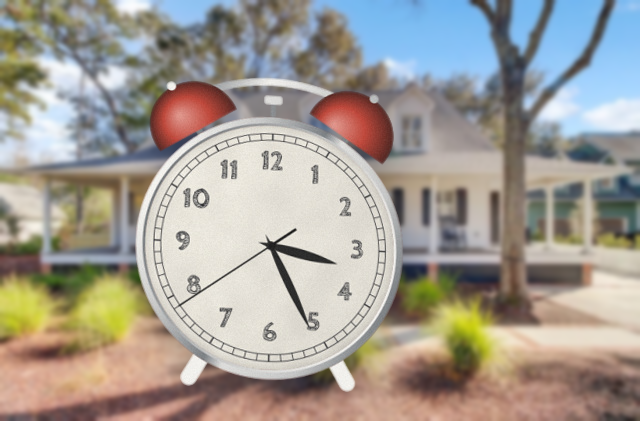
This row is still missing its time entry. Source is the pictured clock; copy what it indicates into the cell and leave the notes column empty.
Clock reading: 3:25:39
